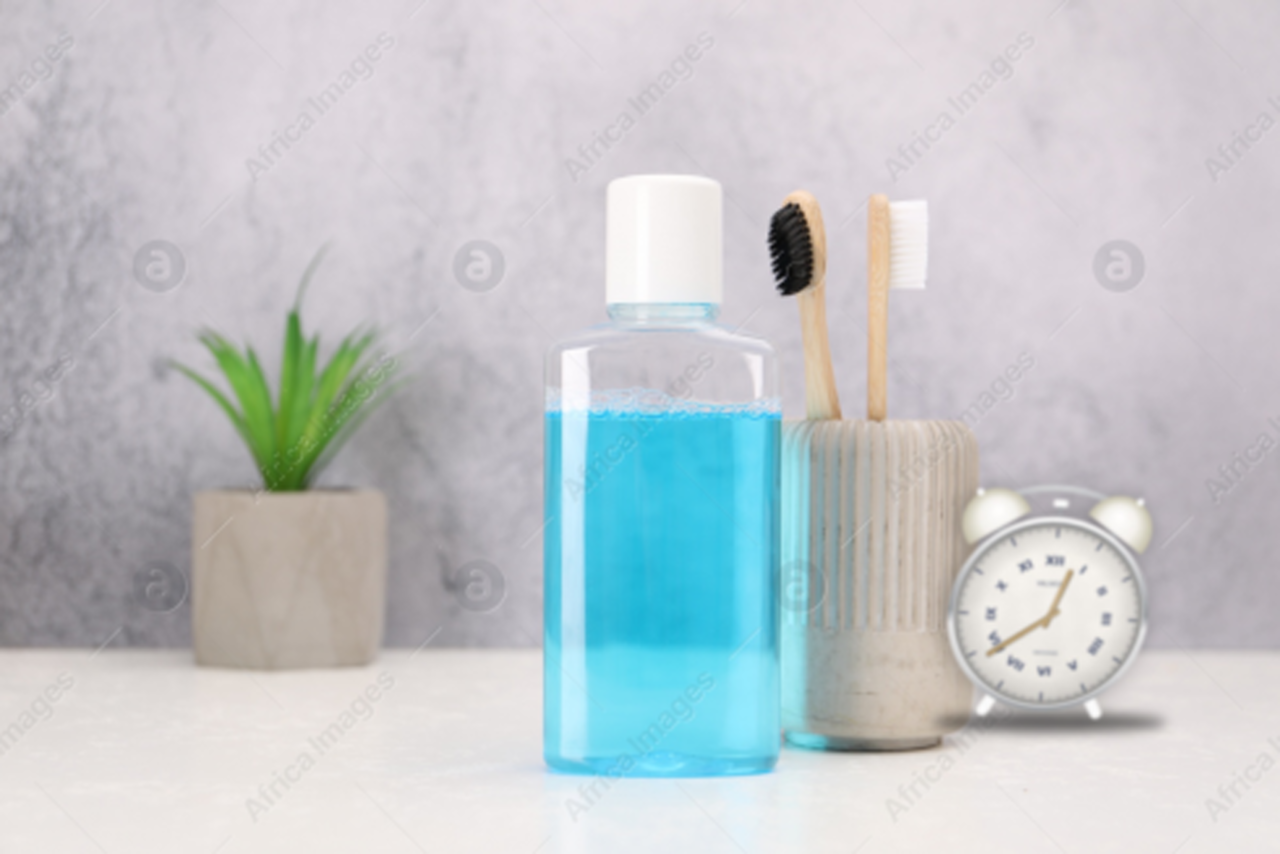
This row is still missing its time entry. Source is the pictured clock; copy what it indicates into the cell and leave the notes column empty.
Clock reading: 12:39
